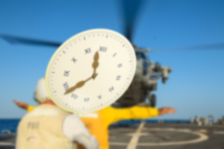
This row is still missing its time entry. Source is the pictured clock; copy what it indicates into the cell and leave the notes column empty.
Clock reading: 11:38
